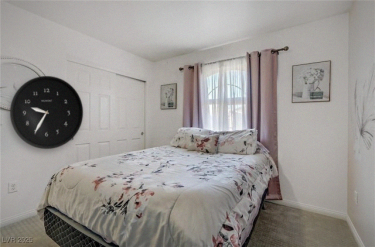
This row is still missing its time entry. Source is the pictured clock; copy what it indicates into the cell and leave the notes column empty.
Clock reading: 9:35
